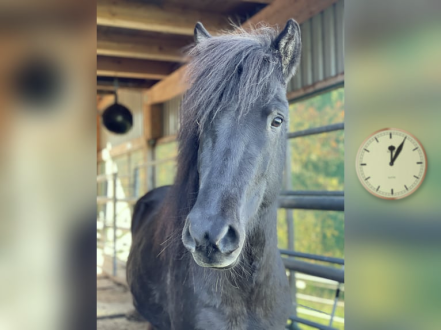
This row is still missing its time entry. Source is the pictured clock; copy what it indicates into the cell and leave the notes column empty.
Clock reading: 12:05
